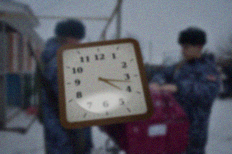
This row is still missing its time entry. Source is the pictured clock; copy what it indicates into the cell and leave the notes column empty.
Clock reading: 4:17
